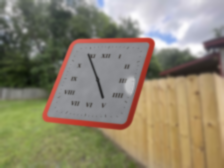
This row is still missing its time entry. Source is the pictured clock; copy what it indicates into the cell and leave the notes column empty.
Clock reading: 4:54
